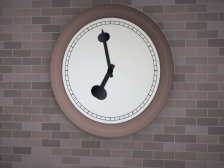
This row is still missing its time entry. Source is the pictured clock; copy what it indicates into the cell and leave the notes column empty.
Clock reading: 6:58
